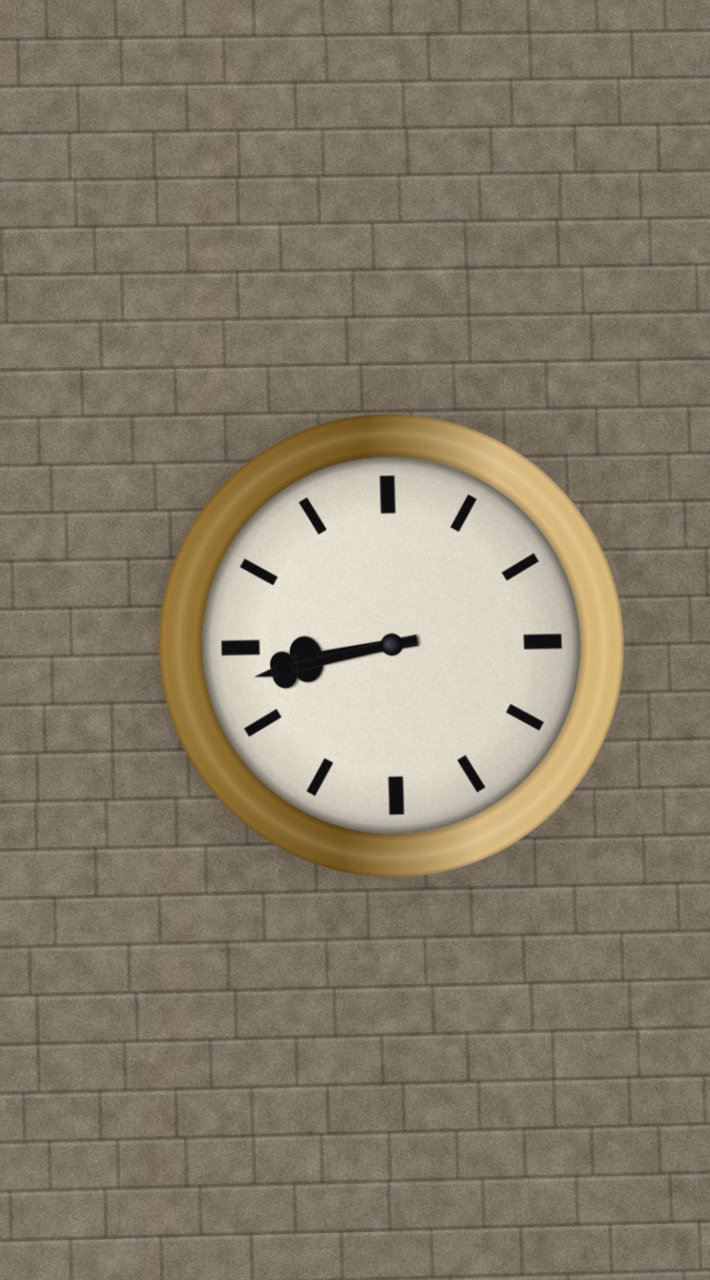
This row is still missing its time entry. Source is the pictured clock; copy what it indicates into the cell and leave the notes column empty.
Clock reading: 8:43
